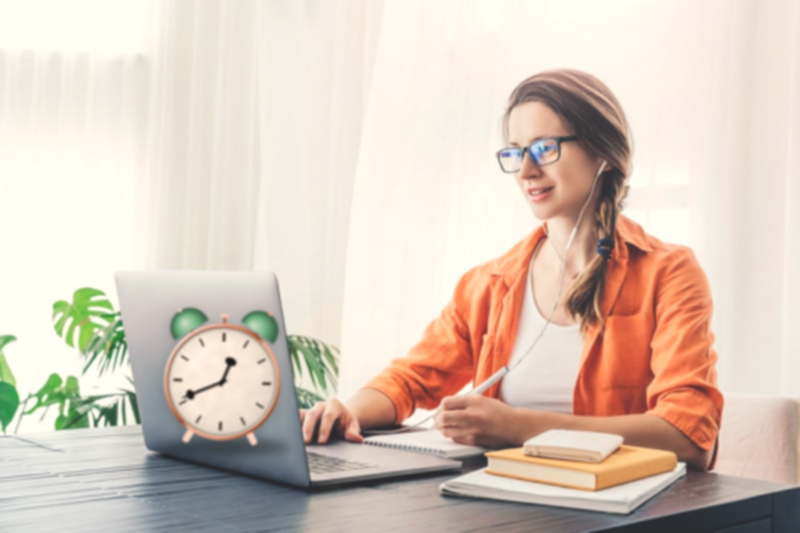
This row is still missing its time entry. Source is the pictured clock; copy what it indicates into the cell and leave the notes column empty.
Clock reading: 12:41
